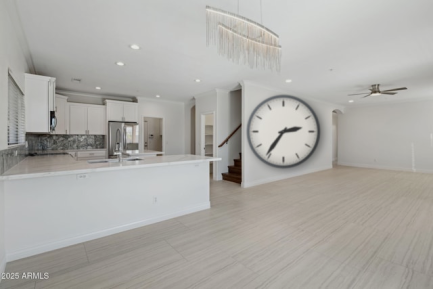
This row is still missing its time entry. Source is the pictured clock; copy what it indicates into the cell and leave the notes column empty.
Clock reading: 2:36
